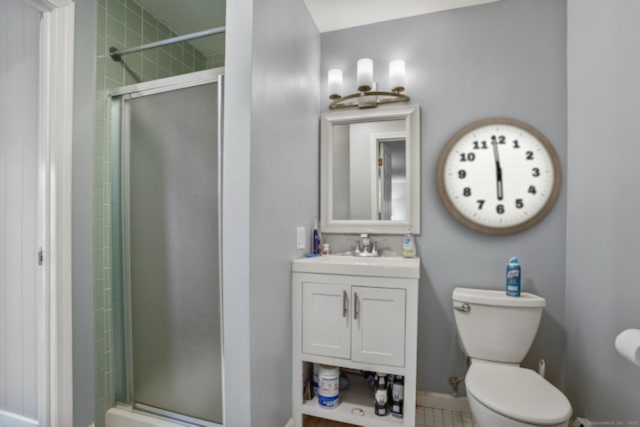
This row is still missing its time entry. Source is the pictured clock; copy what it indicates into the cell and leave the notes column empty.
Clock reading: 5:59
